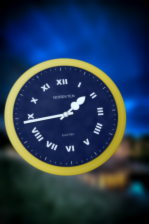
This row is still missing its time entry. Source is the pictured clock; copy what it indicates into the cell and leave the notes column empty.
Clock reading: 1:44
